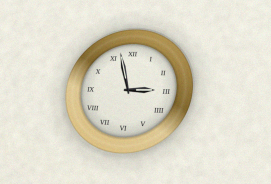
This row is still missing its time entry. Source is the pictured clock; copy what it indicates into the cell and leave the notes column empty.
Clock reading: 2:57
